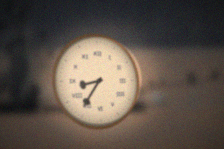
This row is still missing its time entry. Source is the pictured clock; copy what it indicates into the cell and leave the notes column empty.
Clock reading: 8:36
